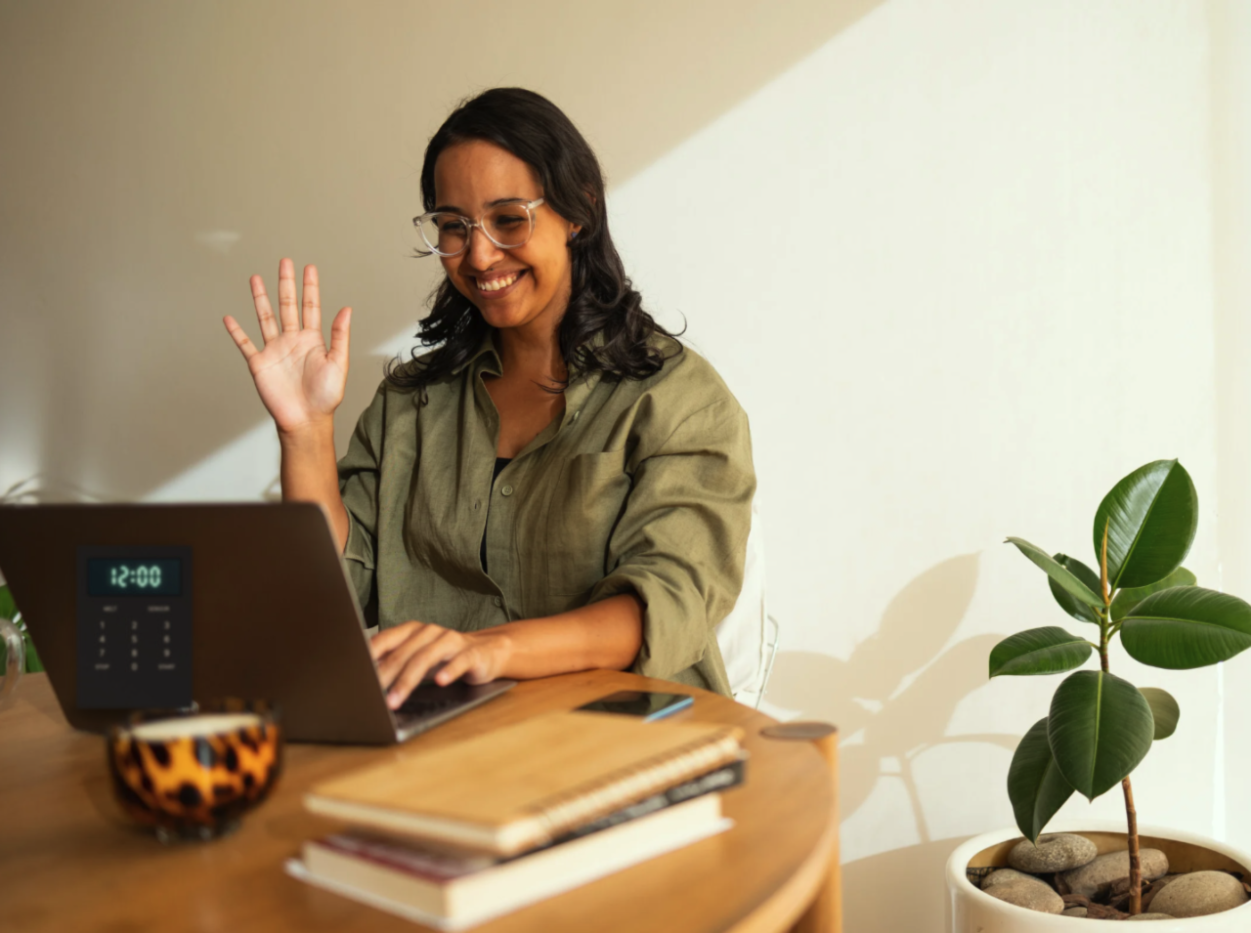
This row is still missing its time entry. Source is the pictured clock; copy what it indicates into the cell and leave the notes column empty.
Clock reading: 12:00
